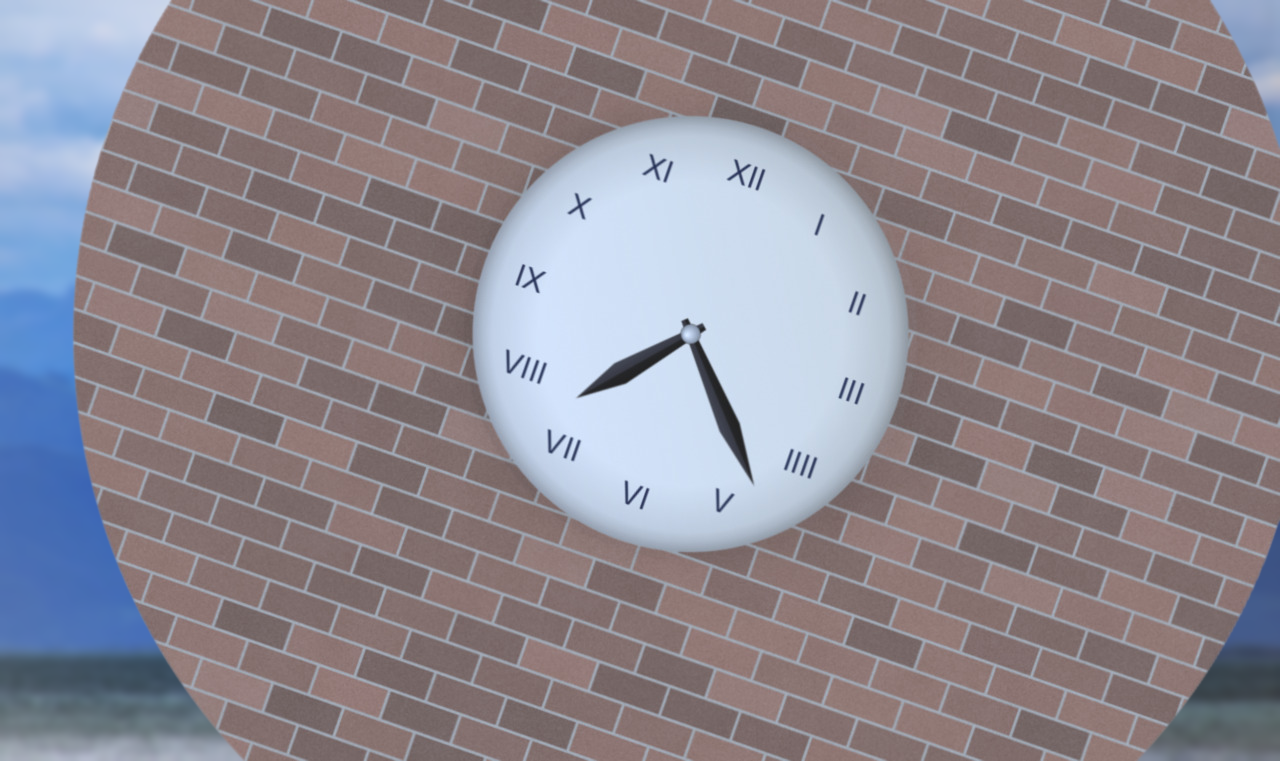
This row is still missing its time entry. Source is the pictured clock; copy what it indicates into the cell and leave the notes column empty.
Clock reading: 7:23
